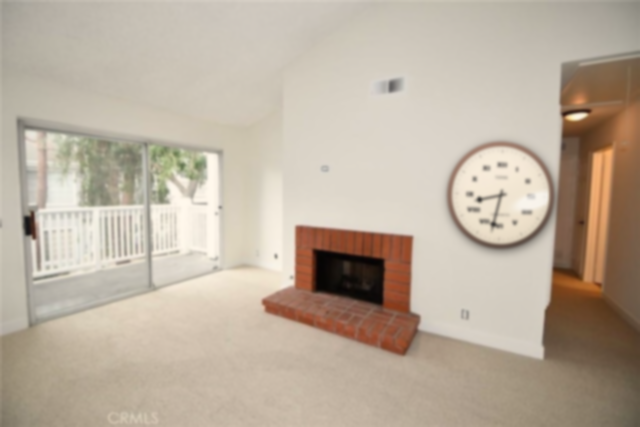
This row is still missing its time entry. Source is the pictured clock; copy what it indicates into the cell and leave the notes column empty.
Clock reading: 8:32
